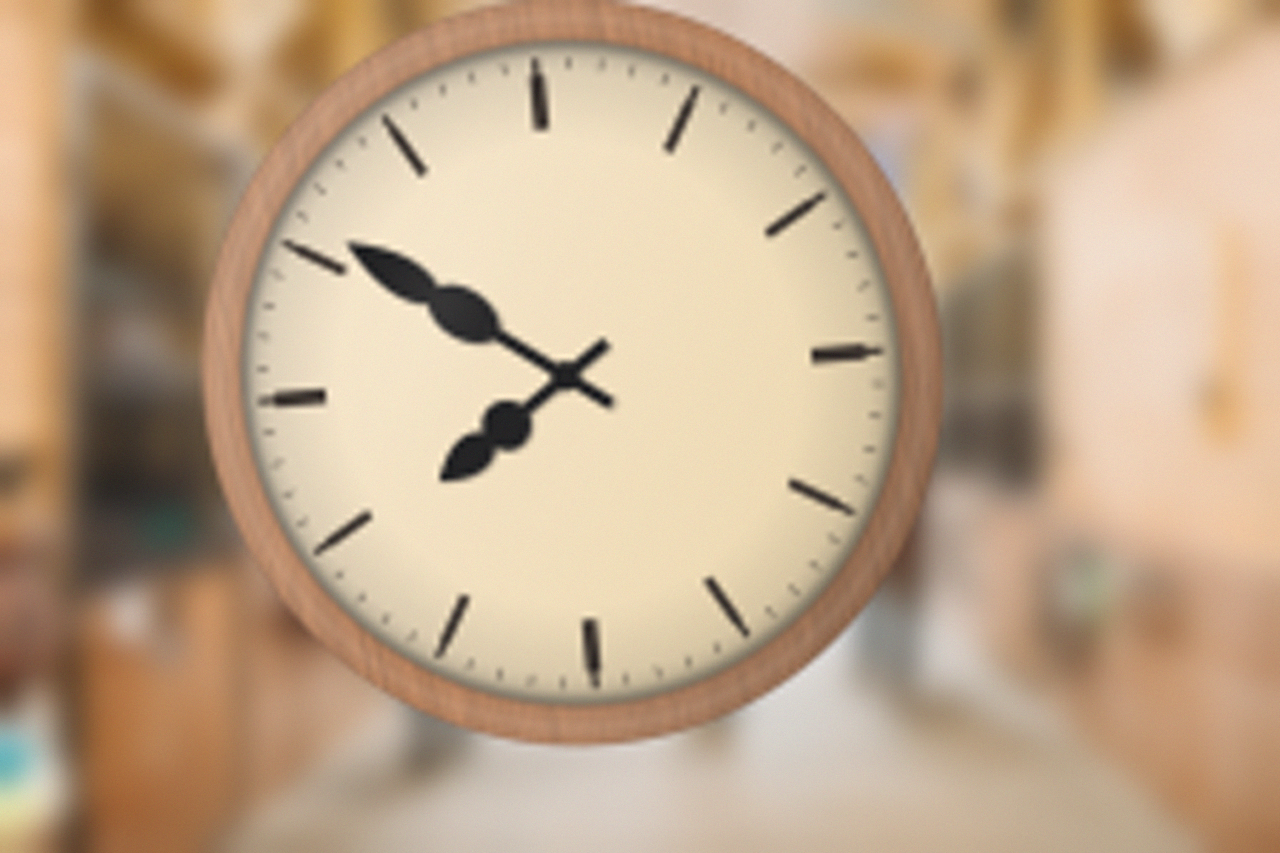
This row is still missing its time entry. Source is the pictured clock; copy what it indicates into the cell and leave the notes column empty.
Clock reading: 7:51
